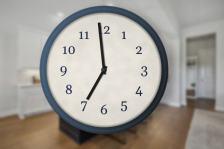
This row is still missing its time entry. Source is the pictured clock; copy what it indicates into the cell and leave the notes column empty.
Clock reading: 6:59
